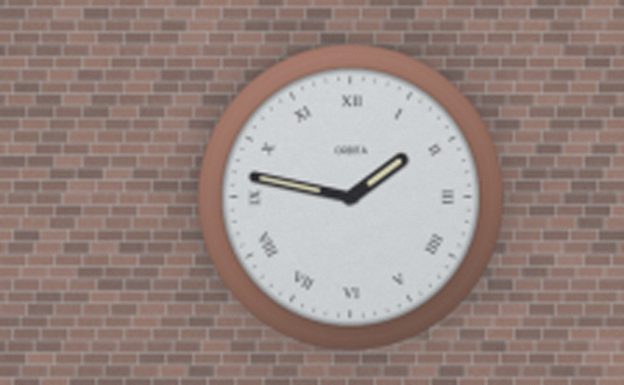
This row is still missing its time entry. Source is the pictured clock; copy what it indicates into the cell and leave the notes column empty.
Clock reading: 1:47
